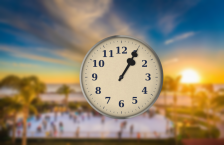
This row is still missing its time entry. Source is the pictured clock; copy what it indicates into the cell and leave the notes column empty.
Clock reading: 1:05
